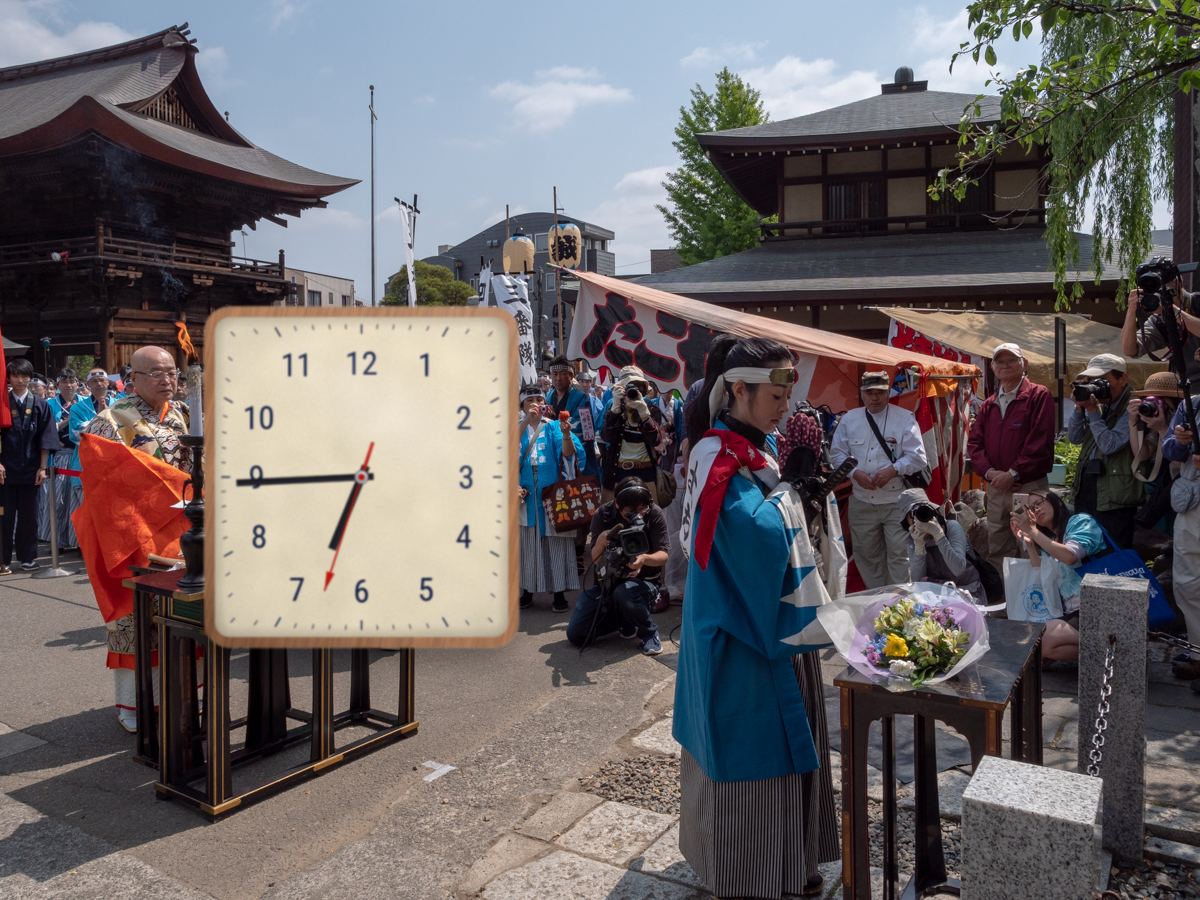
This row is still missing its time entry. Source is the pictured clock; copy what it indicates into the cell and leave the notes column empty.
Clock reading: 6:44:33
